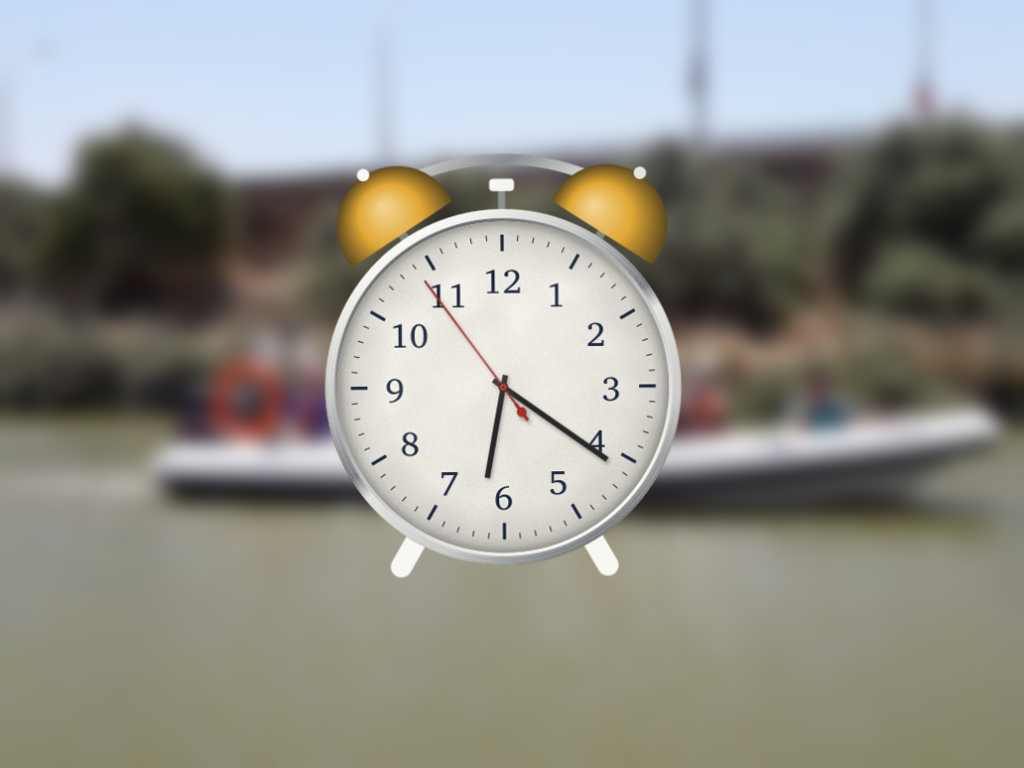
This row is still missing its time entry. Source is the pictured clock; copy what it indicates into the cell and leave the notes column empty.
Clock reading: 6:20:54
